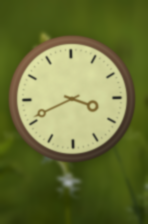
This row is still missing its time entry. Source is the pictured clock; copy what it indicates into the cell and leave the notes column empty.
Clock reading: 3:41
